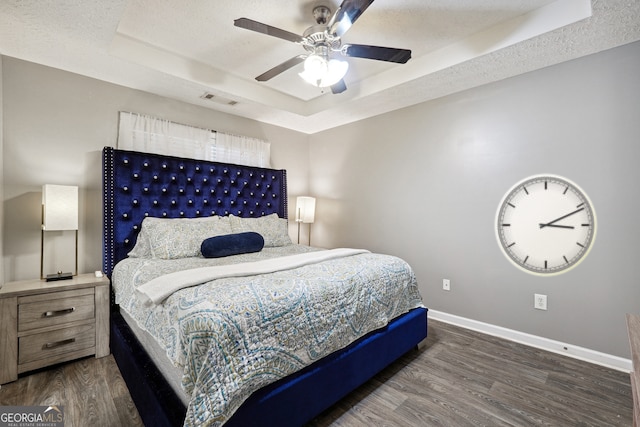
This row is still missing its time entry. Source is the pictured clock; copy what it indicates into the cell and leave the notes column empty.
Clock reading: 3:11
